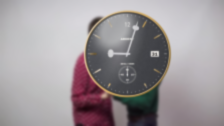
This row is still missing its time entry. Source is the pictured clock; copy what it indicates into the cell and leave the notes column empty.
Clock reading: 9:03
